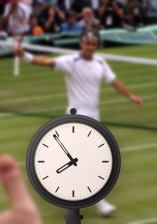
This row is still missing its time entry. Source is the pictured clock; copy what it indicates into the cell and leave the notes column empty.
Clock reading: 7:54
